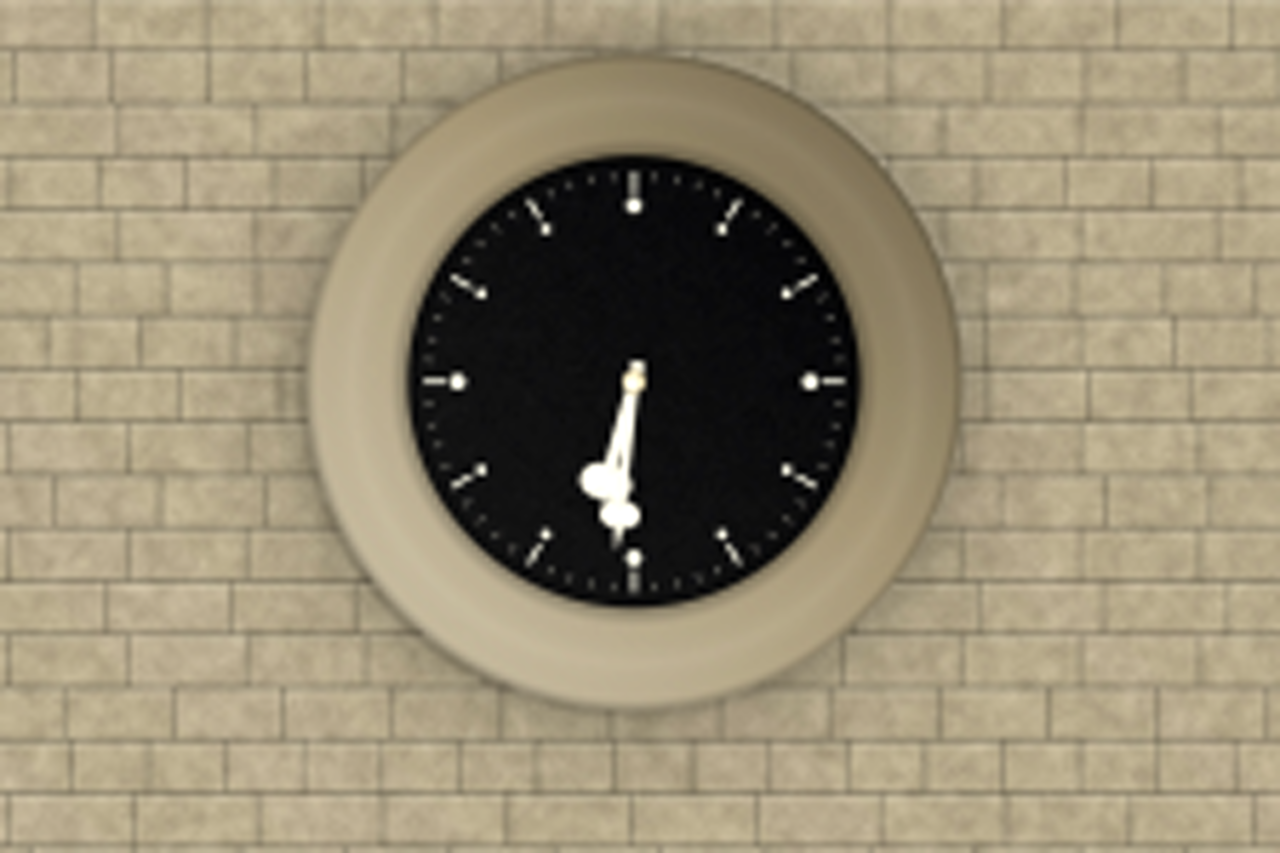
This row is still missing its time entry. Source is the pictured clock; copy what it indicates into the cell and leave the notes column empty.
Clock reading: 6:31
